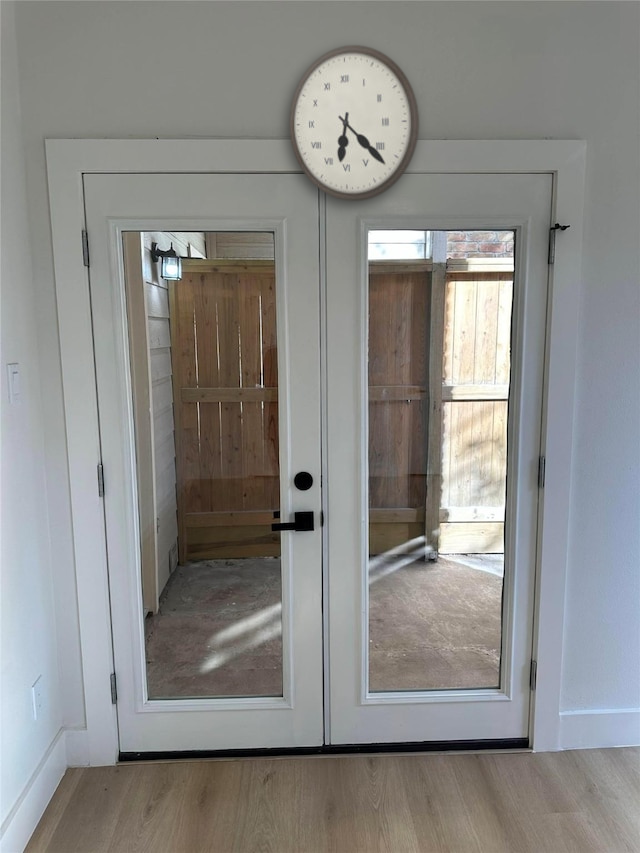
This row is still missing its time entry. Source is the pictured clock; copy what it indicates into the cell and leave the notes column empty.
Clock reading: 6:22
